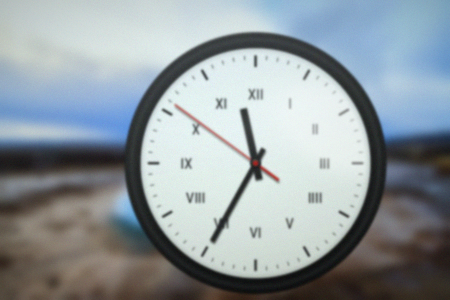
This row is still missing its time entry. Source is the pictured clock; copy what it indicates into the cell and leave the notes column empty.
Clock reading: 11:34:51
